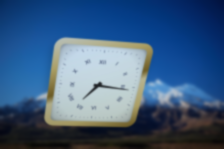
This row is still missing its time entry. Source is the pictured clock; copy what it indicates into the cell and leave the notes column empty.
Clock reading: 7:16
